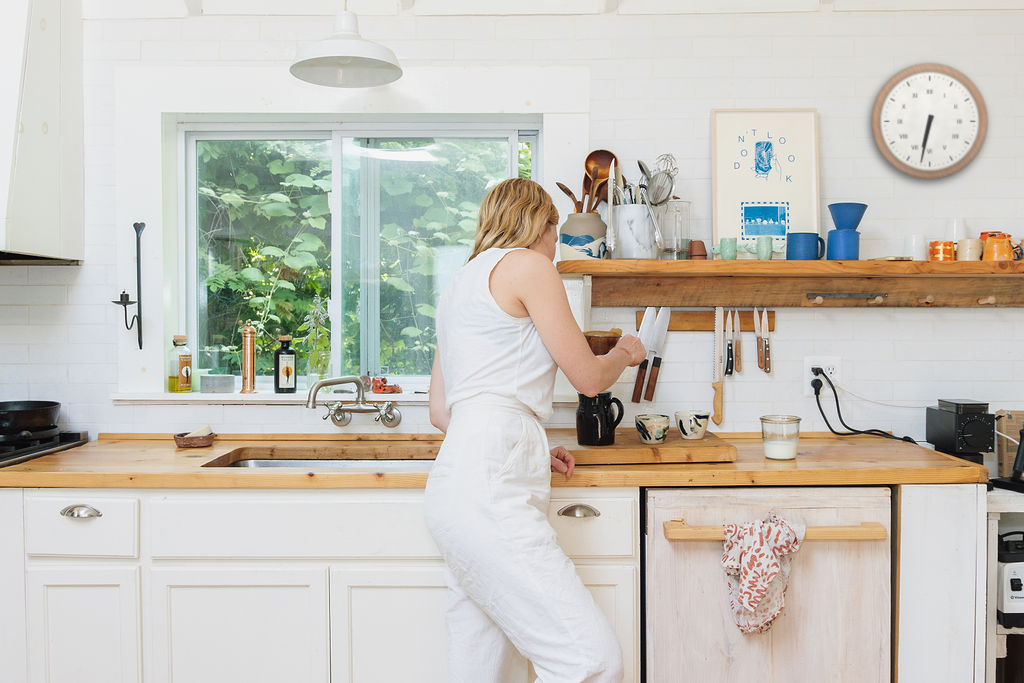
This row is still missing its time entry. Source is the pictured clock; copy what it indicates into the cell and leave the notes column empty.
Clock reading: 6:32
